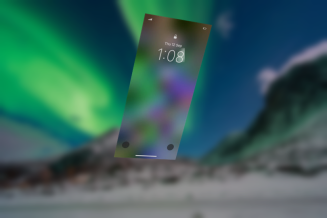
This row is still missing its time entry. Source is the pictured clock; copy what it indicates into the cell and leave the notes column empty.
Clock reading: 1:08
